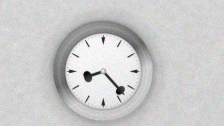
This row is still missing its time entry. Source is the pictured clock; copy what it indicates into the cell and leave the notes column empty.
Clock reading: 8:23
